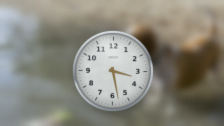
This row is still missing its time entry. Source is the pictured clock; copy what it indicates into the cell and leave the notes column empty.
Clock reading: 3:28
